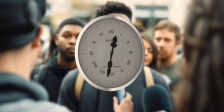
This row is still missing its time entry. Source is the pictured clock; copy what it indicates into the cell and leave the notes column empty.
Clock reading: 12:32
